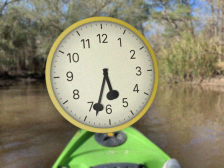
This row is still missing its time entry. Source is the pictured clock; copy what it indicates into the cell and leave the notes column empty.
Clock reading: 5:33
